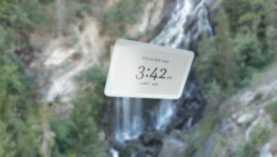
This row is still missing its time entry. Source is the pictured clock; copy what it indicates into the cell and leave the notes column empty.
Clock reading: 3:42
